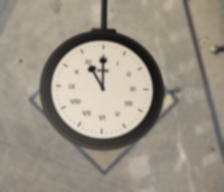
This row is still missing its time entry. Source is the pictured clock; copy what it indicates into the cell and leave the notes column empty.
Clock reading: 11:00
